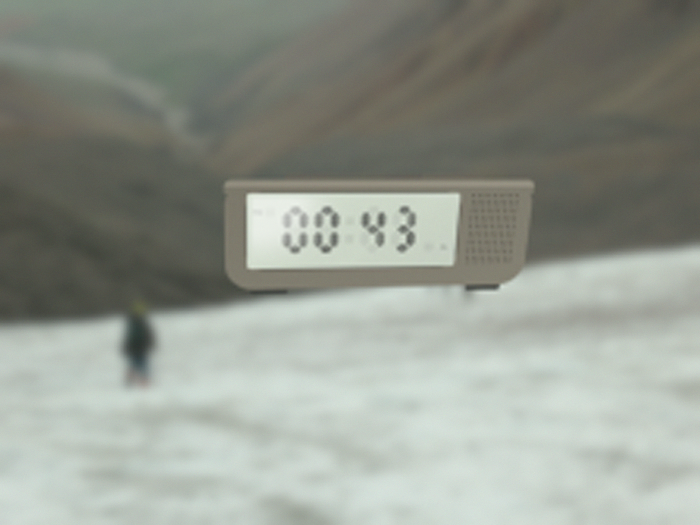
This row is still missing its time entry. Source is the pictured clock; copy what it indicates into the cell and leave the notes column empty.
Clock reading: 0:43
